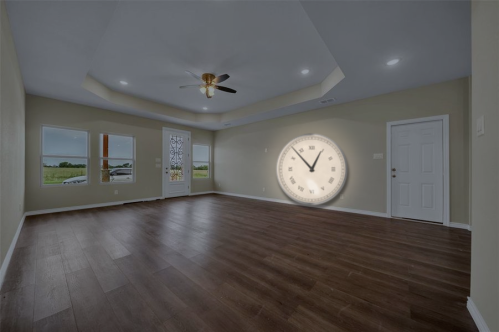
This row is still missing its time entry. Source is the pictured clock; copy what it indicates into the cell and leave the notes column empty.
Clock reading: 12:53
